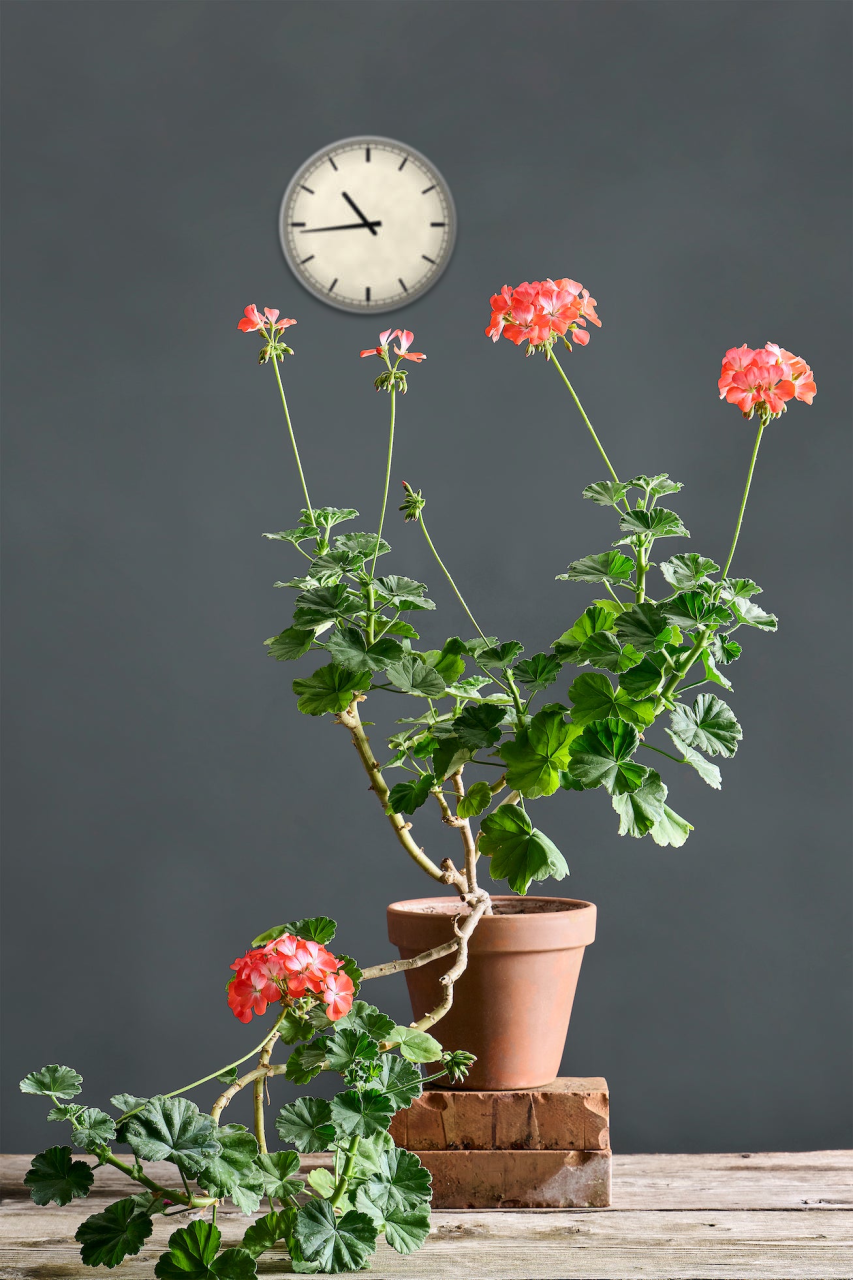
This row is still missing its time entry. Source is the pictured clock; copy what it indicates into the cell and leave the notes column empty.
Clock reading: 10:44
